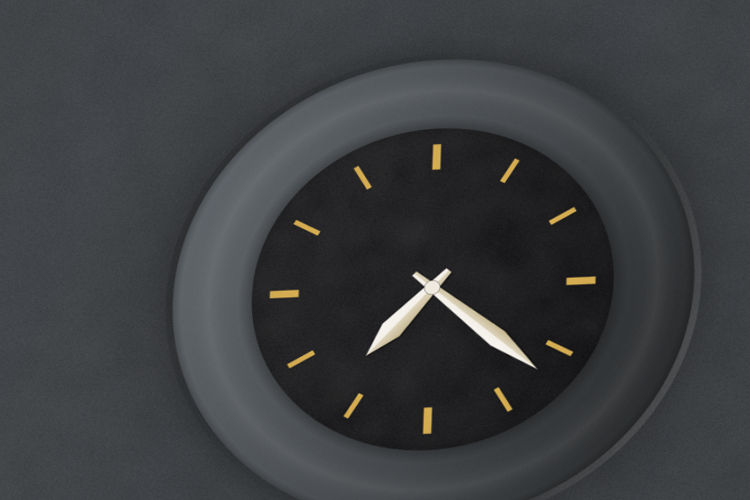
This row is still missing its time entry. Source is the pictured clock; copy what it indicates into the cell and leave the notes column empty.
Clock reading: 7:22
